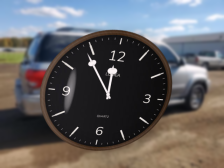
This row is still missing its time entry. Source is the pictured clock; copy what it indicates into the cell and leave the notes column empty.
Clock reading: 11:54
